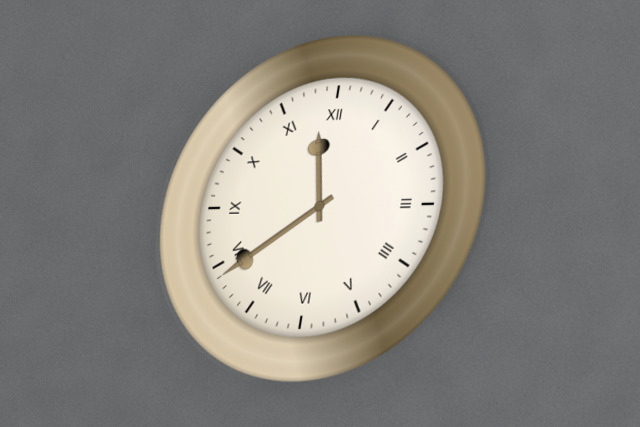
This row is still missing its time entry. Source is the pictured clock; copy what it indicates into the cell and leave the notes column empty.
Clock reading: 11:39
